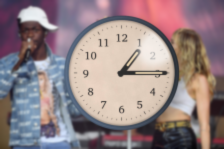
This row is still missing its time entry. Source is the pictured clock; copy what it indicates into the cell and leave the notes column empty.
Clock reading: 1:15
